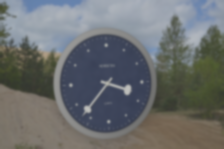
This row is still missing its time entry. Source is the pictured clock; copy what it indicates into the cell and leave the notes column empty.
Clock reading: 3:37
